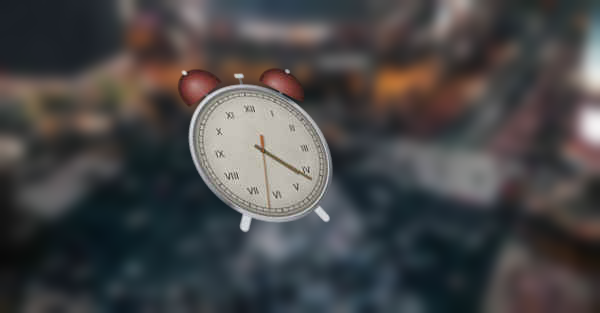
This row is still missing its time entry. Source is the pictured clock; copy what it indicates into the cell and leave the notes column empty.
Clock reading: 4:21:32
